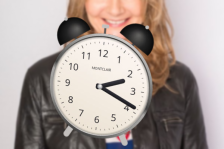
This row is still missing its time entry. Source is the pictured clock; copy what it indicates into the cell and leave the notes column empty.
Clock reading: 2:19
